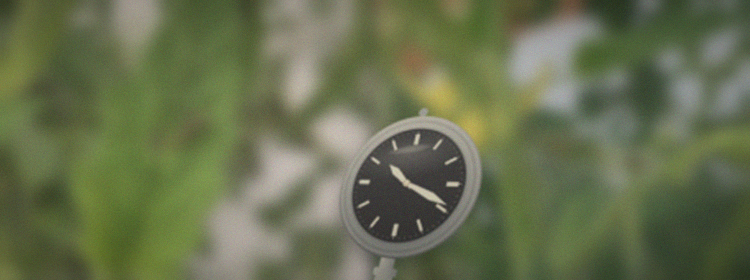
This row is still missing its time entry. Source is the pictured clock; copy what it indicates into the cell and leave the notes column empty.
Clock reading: 10:19
